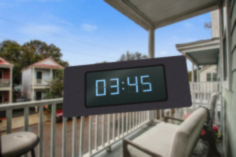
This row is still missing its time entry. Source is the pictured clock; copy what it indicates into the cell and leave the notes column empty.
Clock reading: 3:45
